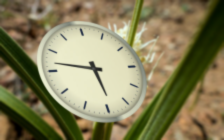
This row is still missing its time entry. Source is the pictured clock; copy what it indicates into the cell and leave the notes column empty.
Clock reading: 5:47
